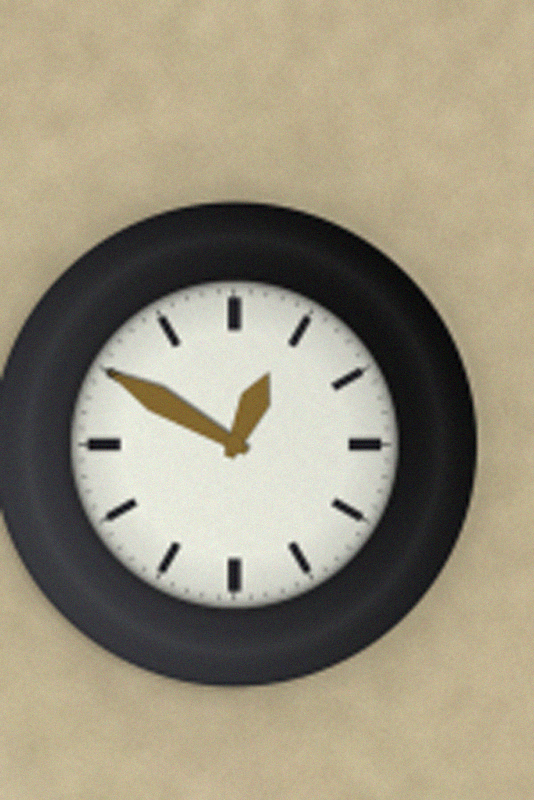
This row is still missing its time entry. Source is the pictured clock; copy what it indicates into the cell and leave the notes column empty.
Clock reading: 12:50
